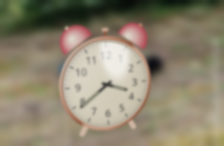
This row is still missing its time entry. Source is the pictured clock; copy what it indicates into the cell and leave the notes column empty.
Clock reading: 3:39
